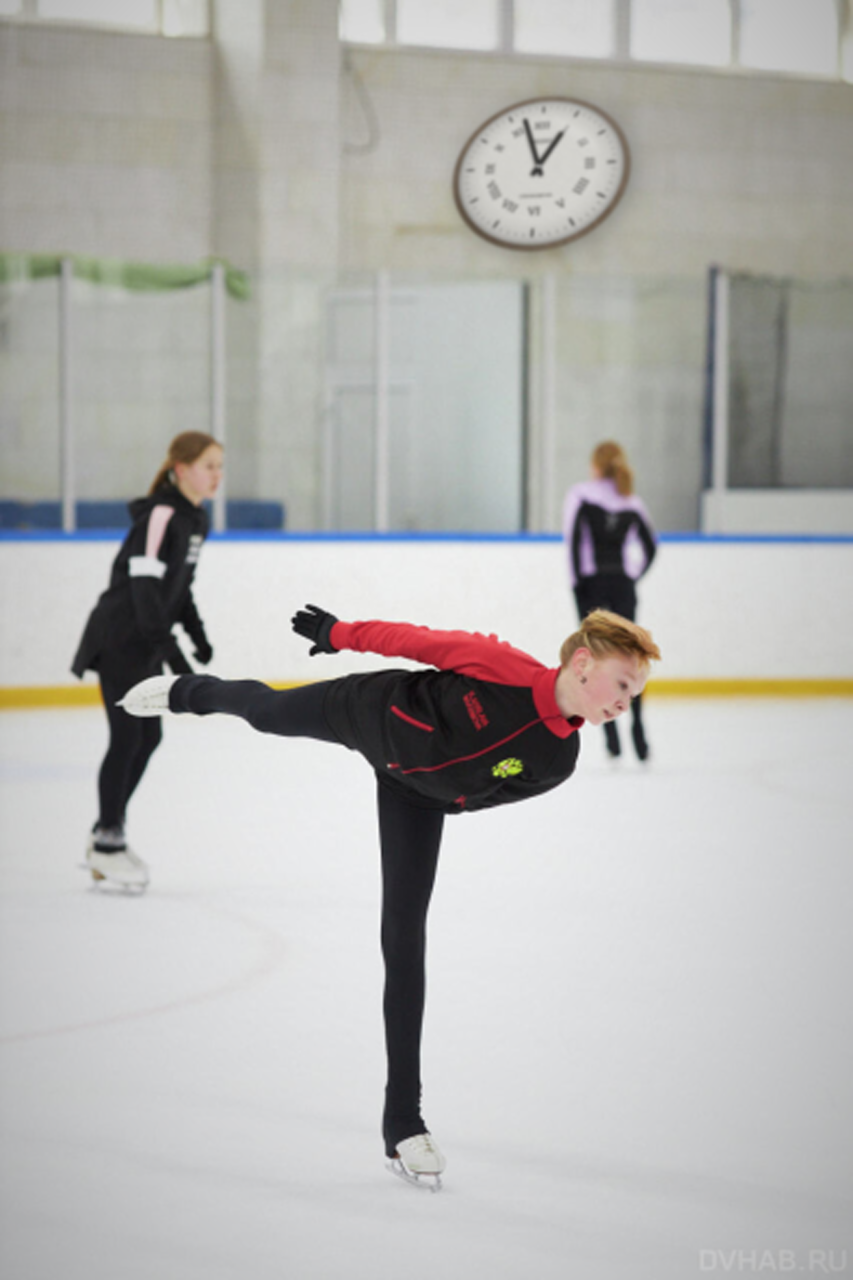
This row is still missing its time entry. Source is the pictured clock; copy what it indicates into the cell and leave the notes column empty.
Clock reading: 12:57
